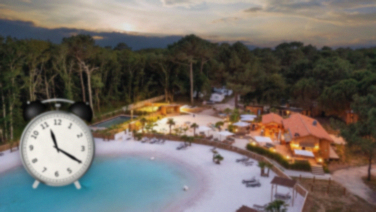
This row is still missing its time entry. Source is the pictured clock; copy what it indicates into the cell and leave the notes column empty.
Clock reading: 11:20
